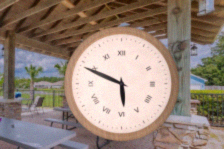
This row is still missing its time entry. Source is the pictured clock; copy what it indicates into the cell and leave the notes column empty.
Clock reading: 5:49
